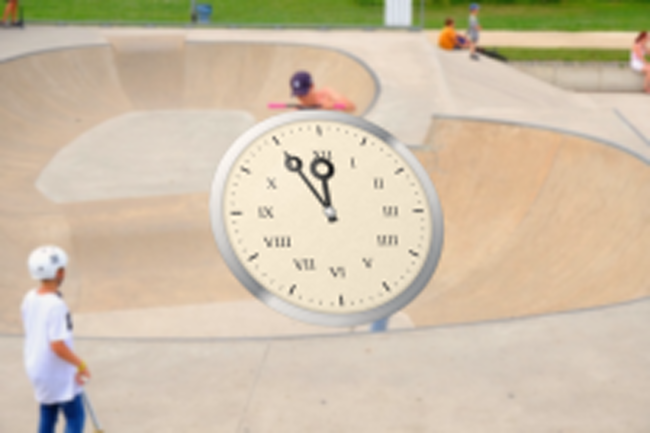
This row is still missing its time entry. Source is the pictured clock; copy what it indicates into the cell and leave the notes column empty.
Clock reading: 11:55
